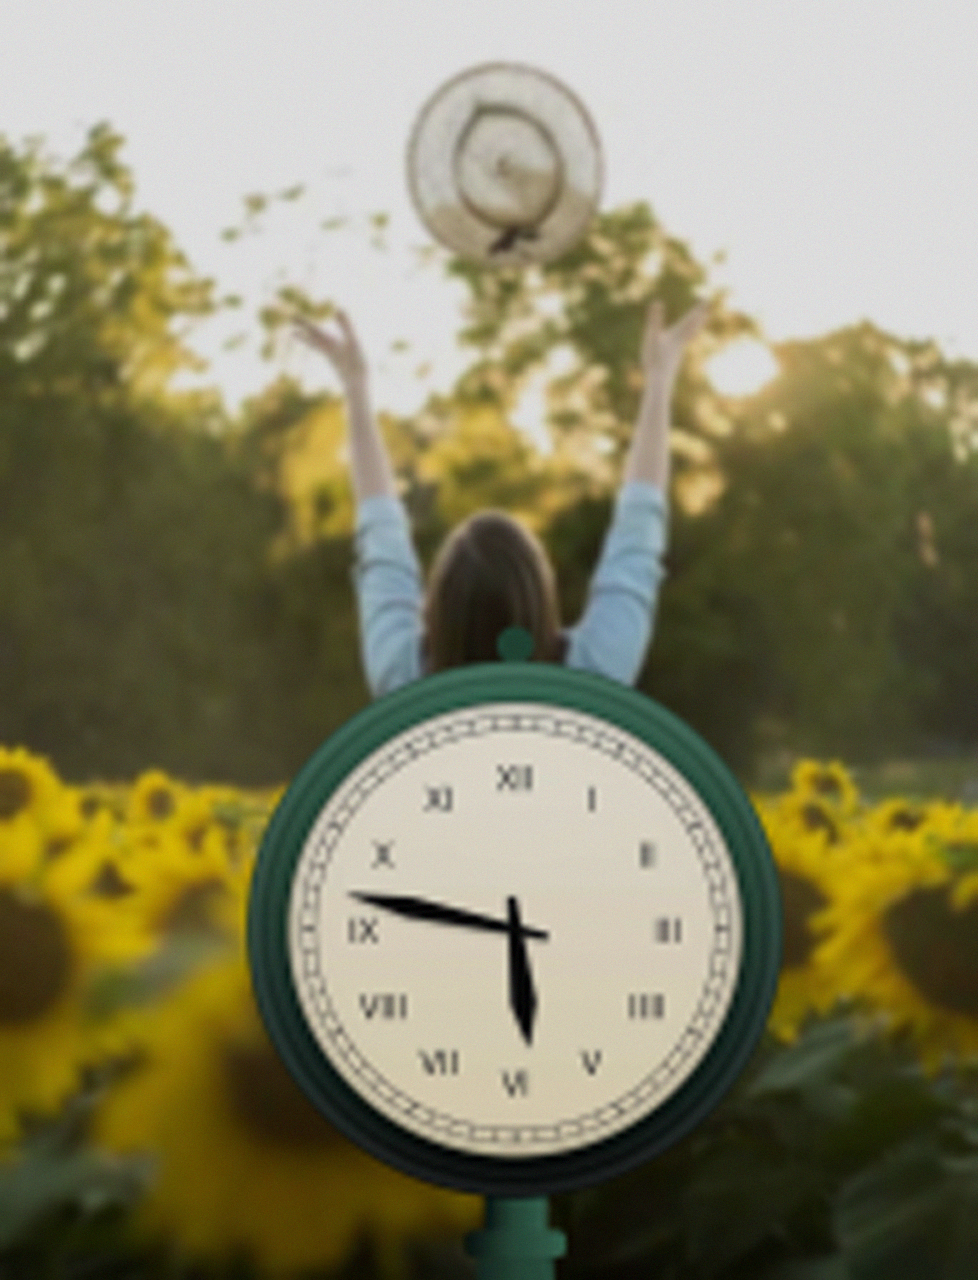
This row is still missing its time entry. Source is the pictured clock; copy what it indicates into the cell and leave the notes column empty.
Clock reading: 5:47
